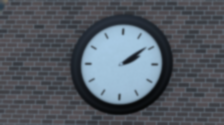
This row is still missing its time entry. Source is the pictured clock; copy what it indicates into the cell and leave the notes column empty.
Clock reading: 2:09
